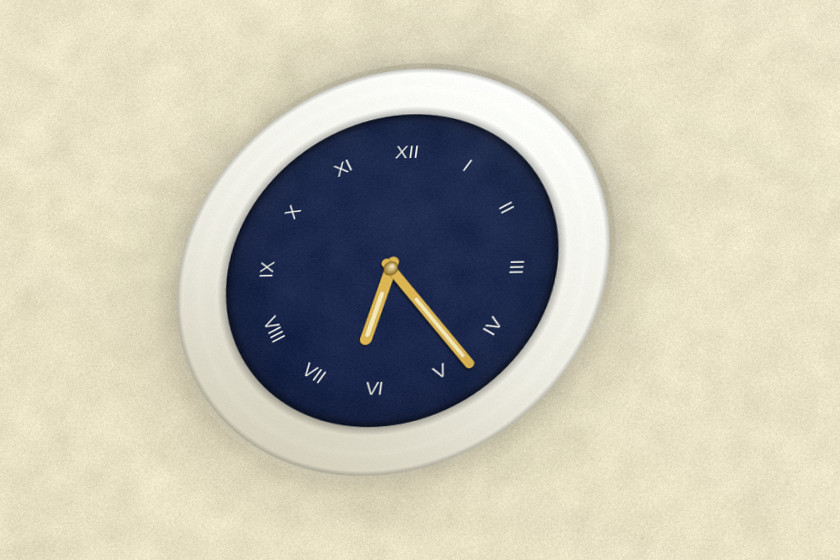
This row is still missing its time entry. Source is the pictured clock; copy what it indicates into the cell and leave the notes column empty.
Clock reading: 6:23
